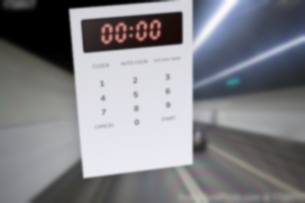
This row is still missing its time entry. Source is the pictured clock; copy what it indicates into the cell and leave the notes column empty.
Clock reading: 0:00
